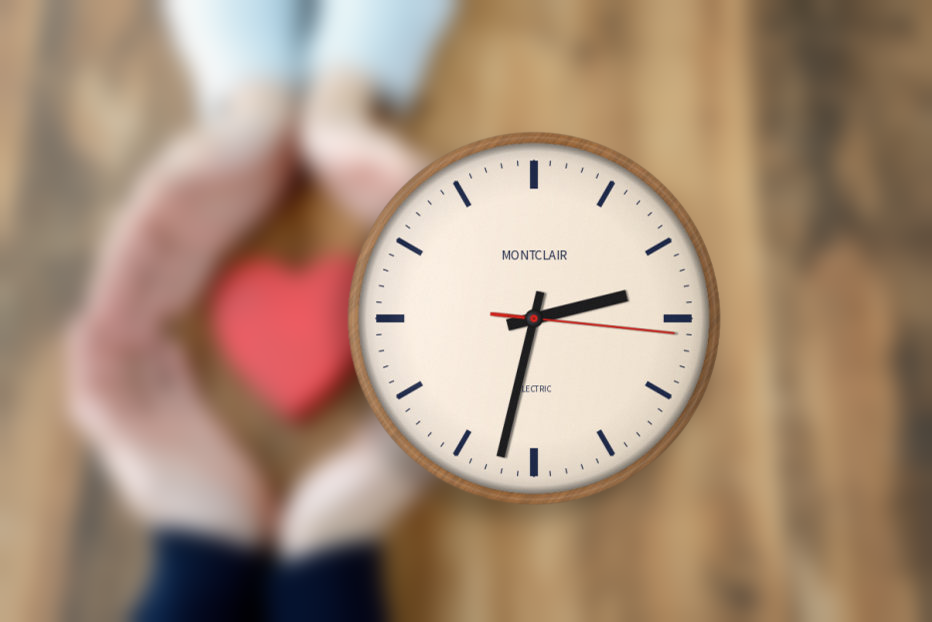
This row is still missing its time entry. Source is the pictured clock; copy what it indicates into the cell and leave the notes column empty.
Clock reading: 2:32:16
